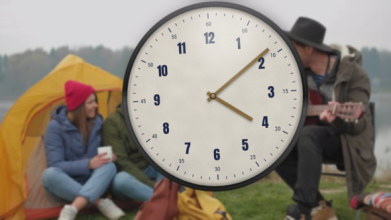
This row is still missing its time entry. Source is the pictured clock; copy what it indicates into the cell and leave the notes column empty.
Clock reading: 4:09
